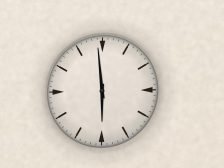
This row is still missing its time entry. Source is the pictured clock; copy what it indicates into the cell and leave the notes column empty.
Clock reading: 5:59
